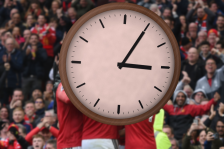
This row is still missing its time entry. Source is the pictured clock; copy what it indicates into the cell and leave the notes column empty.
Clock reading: 3:05
